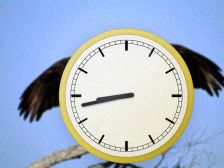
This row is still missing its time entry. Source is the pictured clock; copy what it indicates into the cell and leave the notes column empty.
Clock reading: 8:43
